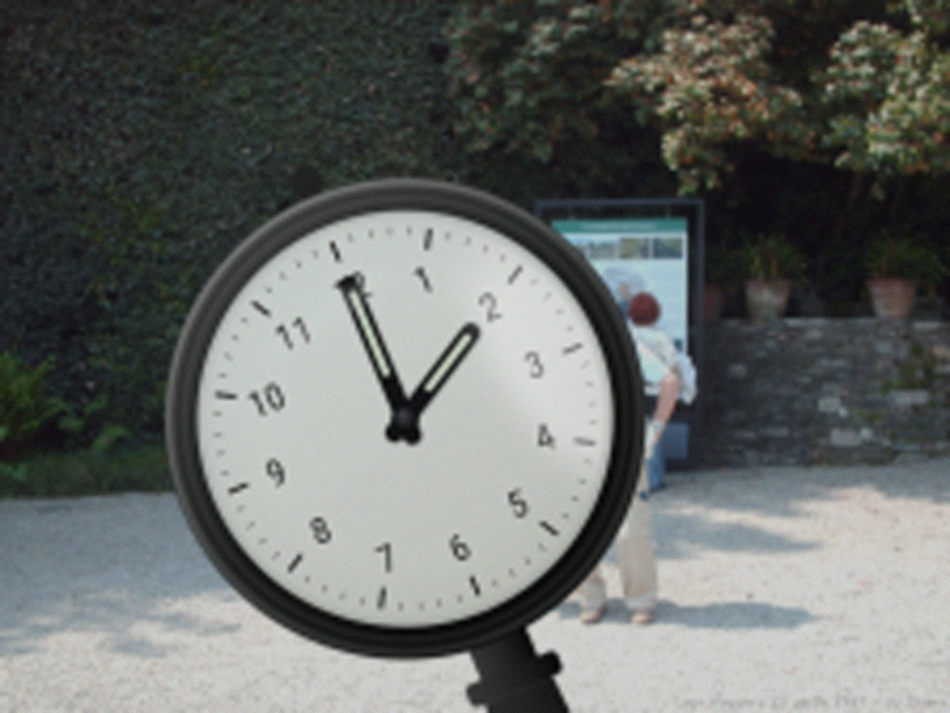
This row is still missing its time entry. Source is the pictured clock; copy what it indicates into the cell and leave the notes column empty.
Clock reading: 2:00
